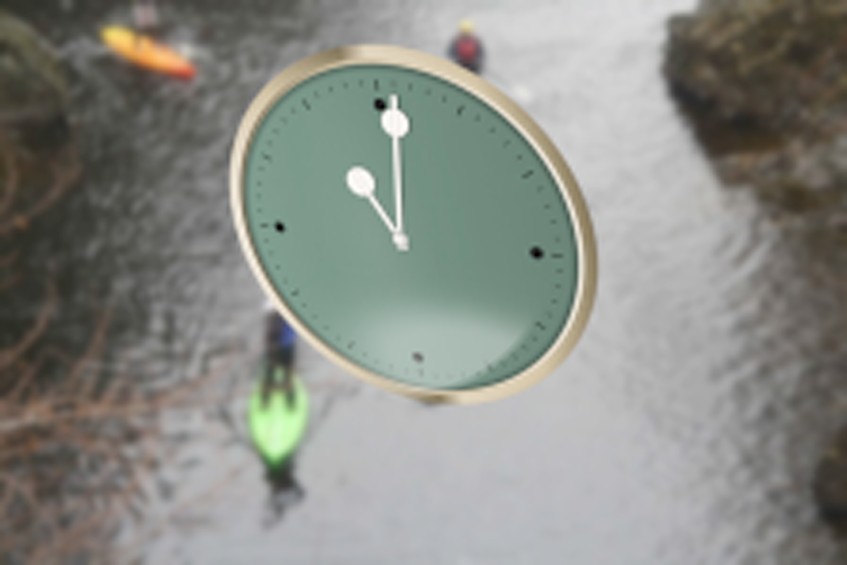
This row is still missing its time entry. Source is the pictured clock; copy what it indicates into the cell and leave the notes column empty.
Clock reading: 11:01
